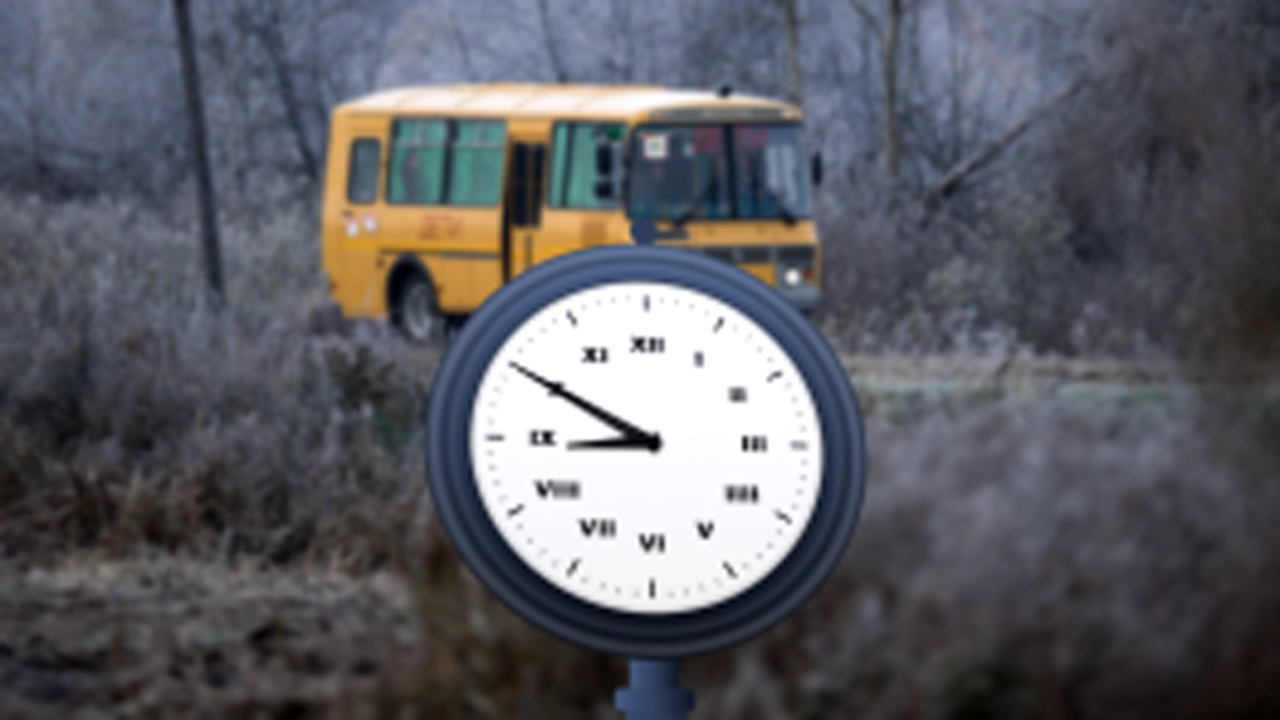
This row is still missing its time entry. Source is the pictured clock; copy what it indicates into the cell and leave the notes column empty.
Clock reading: 8:50
